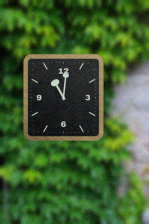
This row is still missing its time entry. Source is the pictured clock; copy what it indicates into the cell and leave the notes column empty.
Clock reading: 11:01
